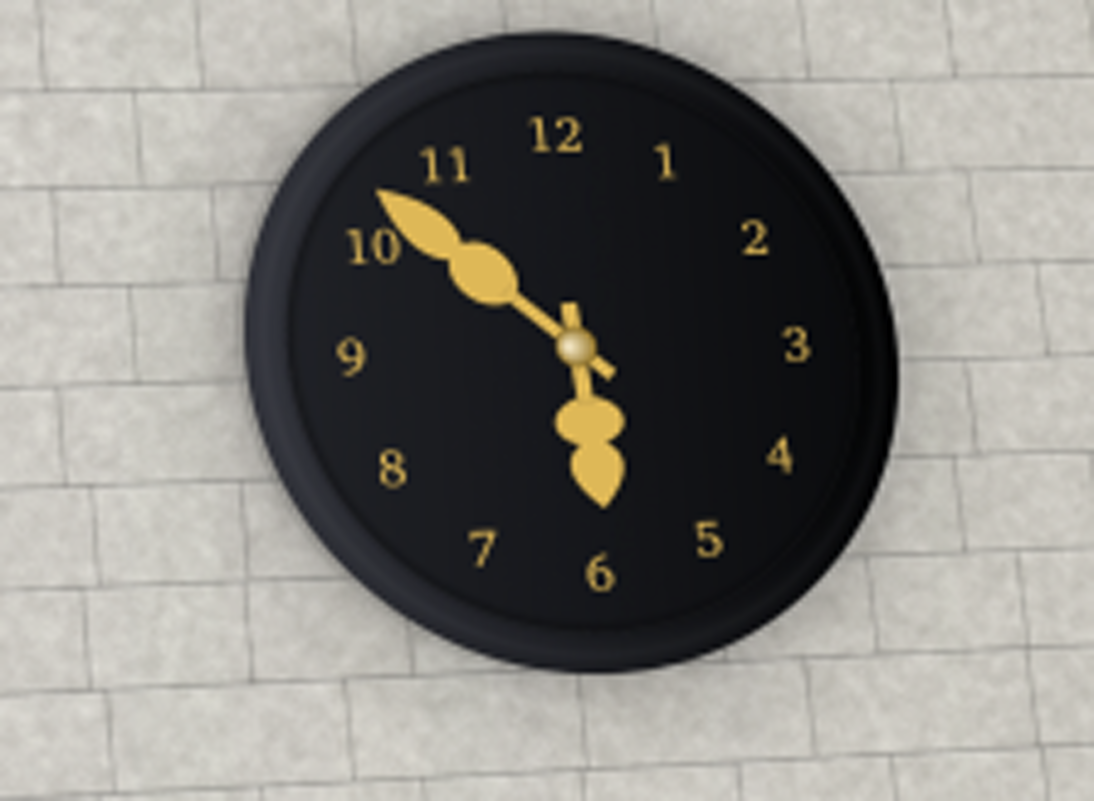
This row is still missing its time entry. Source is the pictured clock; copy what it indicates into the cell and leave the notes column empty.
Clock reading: 5:52
